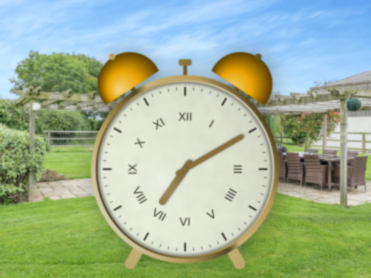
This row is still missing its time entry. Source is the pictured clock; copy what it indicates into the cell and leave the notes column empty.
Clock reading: 7:10
